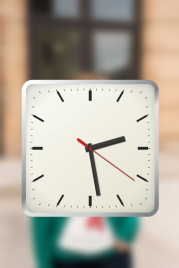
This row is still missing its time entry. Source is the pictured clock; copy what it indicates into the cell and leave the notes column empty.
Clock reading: 2:28:21
